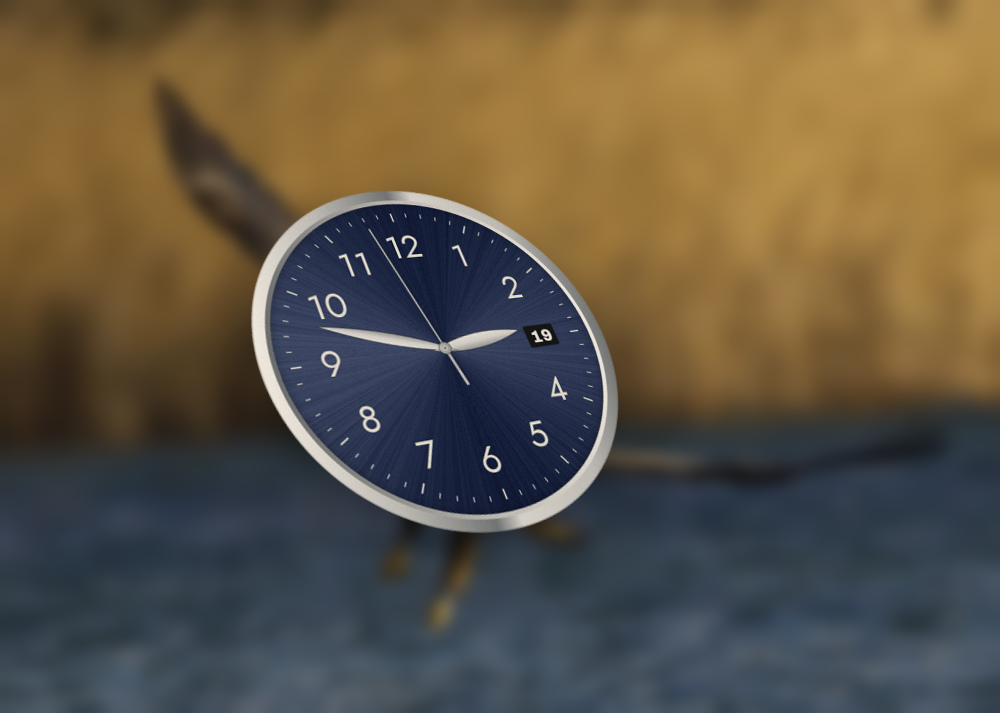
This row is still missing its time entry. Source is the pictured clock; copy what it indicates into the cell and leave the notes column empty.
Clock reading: 2:47:58
